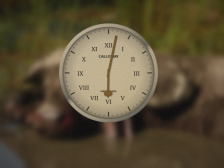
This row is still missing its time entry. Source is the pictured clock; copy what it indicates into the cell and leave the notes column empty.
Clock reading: 6:02
